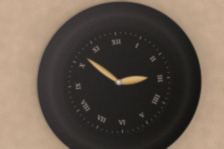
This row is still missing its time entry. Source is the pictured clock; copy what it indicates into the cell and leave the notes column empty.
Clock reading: 2:52
